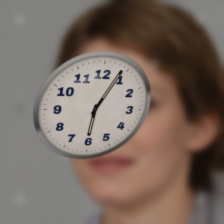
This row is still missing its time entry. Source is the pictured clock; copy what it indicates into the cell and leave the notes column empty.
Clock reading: 6:04
